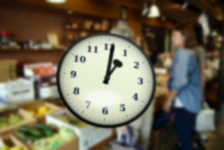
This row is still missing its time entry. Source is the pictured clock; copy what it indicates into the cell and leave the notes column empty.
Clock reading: 1:01
